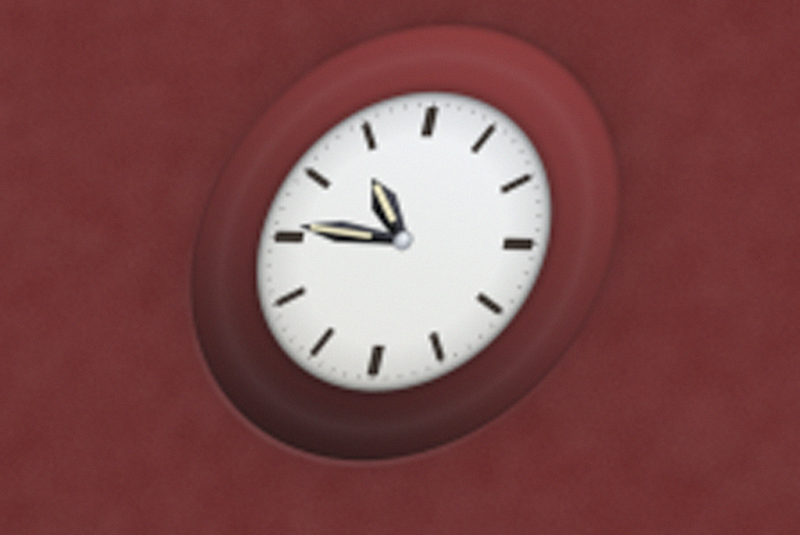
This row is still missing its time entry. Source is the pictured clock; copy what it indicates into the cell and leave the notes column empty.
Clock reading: 10:46
